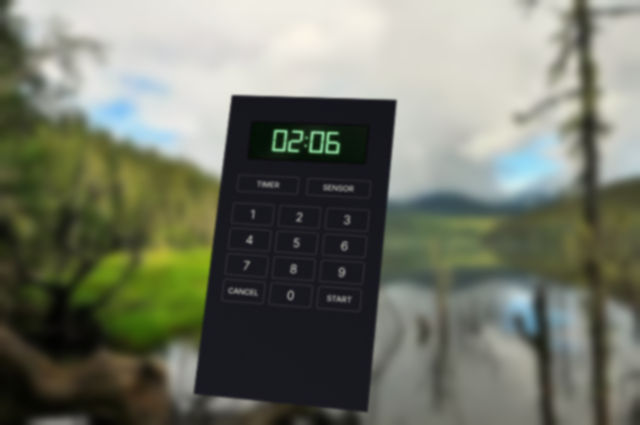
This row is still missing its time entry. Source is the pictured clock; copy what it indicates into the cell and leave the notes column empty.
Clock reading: 2:06
